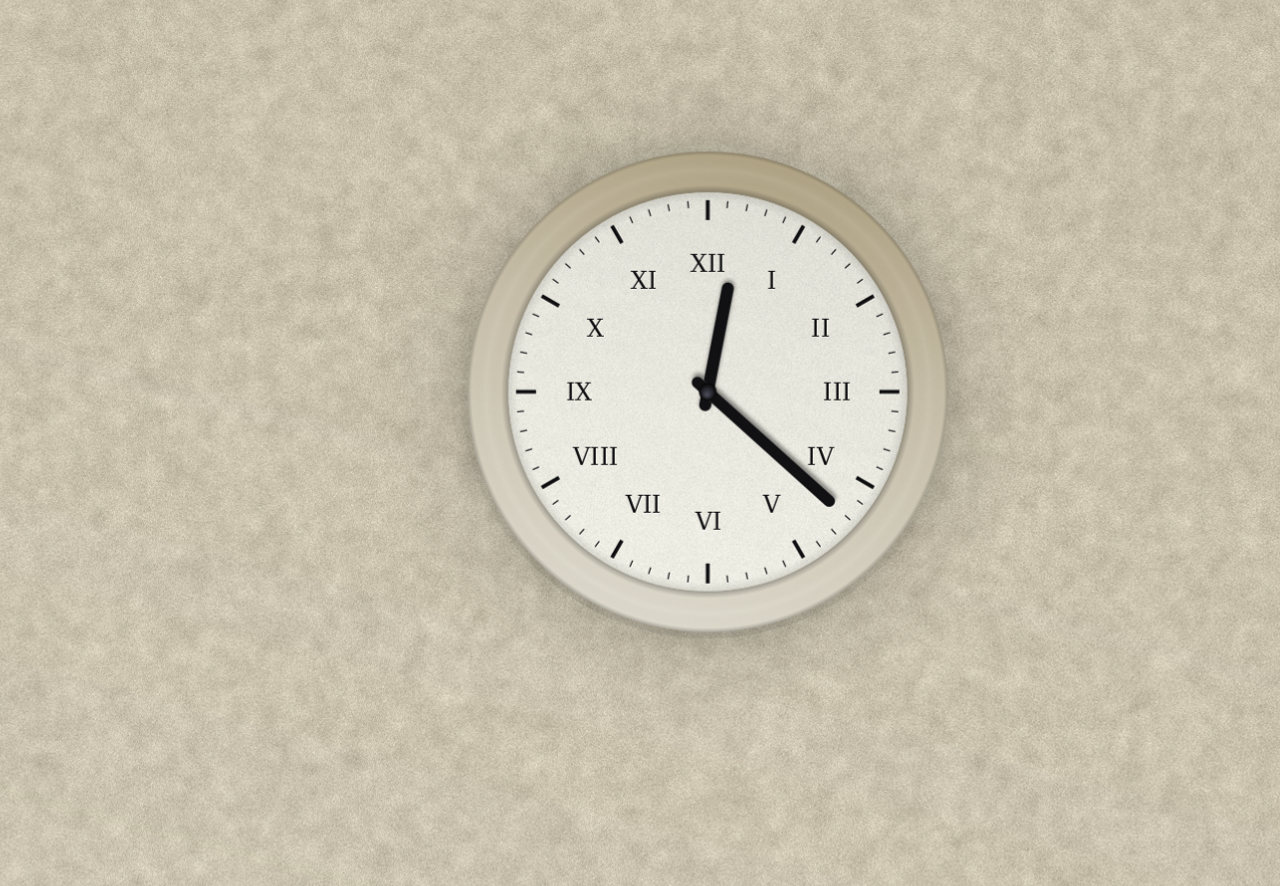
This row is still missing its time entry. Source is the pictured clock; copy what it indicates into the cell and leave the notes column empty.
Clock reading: 12:22
